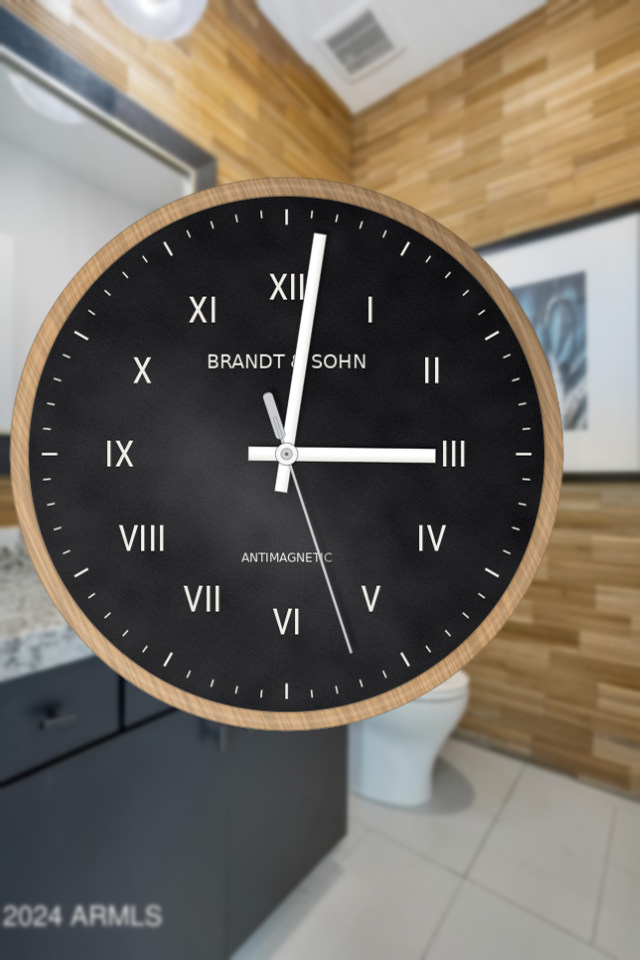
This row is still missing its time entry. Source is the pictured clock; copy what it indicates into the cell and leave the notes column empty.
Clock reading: 3:01:27
